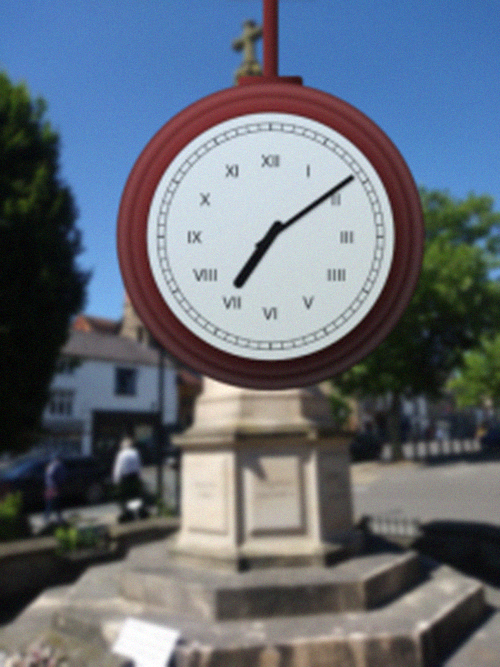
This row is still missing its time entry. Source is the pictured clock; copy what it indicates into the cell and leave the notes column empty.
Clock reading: 7:09
